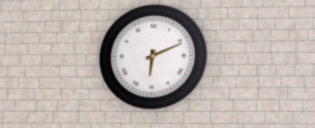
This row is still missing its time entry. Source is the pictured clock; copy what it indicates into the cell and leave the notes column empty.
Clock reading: 6:11
